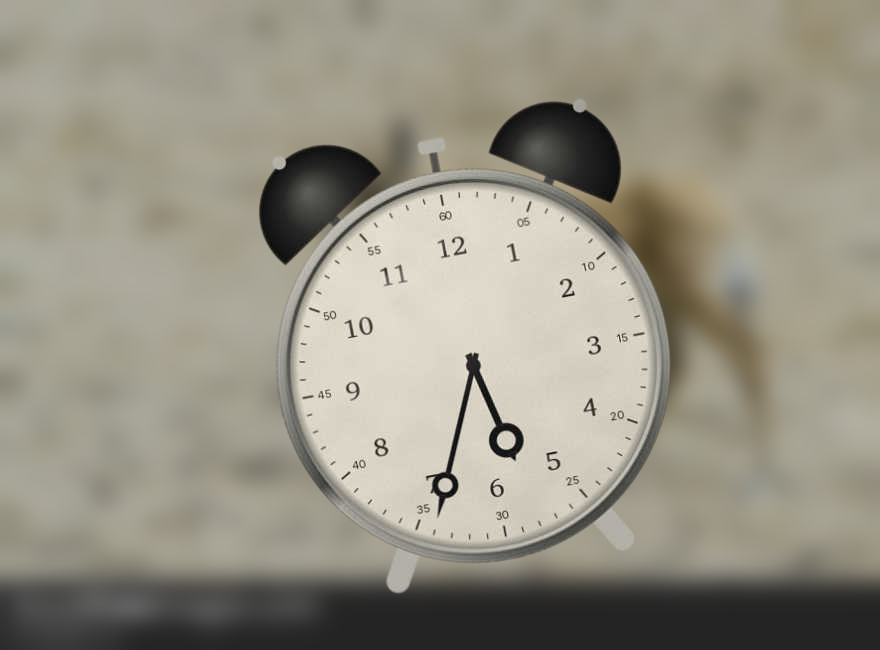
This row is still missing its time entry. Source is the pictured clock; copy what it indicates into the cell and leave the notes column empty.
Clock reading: 5:34
